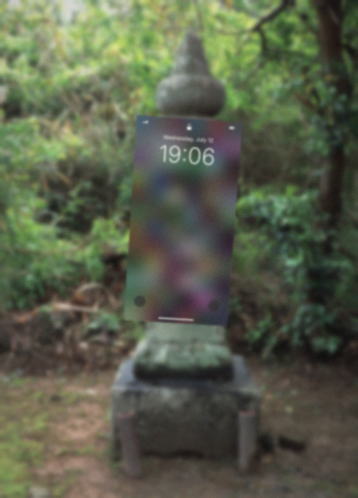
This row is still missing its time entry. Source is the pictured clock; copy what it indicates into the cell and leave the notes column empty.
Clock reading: 19:06
